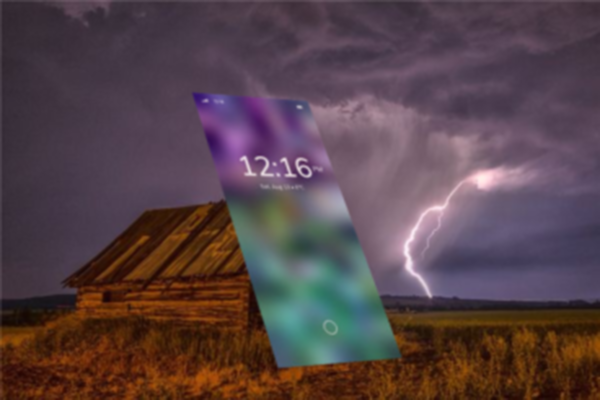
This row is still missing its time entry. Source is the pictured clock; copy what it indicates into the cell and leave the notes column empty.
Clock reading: 12:16
